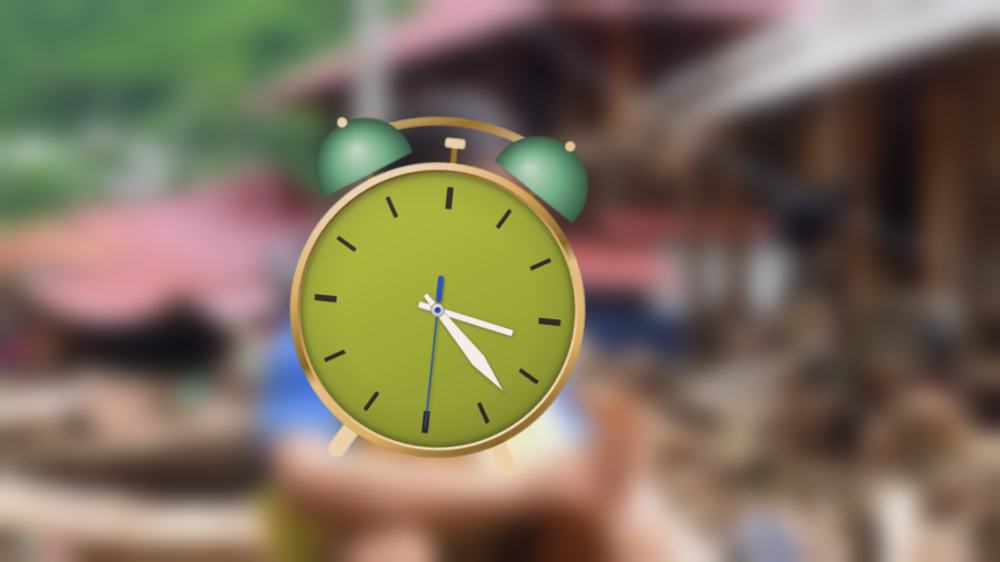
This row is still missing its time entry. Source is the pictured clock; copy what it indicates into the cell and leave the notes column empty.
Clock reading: 3:22:30
